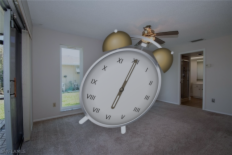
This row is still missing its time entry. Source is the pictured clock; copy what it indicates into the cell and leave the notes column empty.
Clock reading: 6:00
